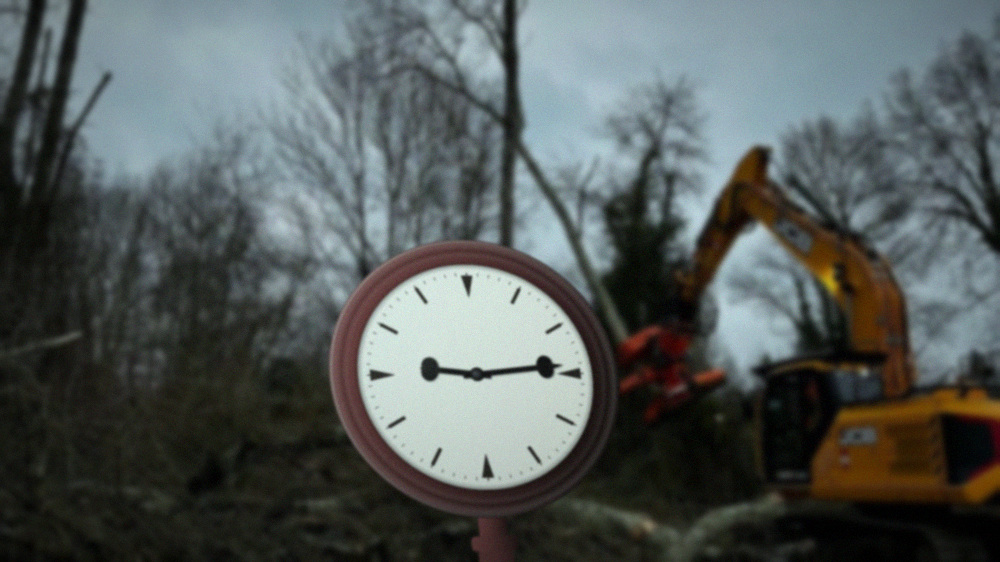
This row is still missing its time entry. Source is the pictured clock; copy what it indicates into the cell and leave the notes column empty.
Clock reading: 9:14
